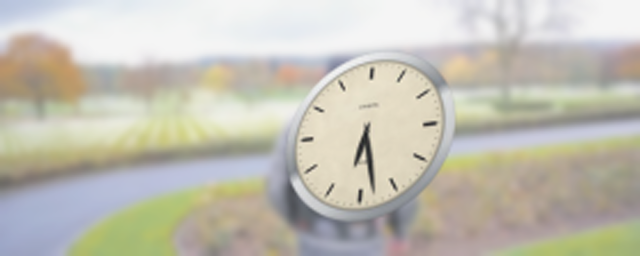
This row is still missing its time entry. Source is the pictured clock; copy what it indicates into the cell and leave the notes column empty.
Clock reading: 6:28
